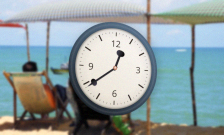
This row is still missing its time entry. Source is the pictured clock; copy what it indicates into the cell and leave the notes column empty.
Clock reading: 12:39
